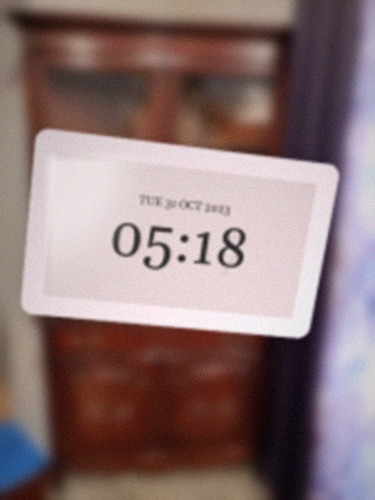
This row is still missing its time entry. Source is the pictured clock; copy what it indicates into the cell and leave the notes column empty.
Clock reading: 5:18
